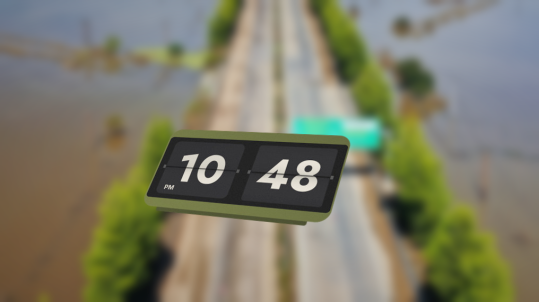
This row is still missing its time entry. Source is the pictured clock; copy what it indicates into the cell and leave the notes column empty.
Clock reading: 10:48
